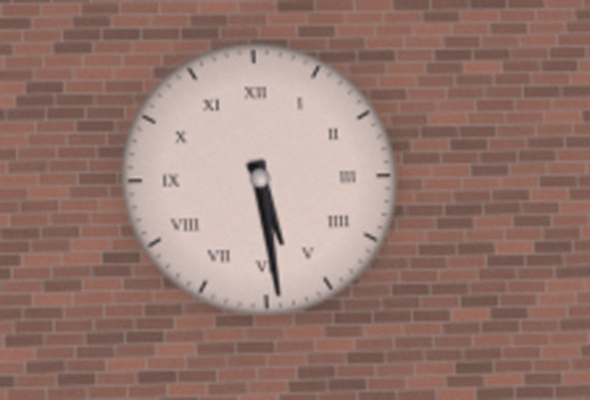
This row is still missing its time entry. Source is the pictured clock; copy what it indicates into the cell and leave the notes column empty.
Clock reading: 5:29
